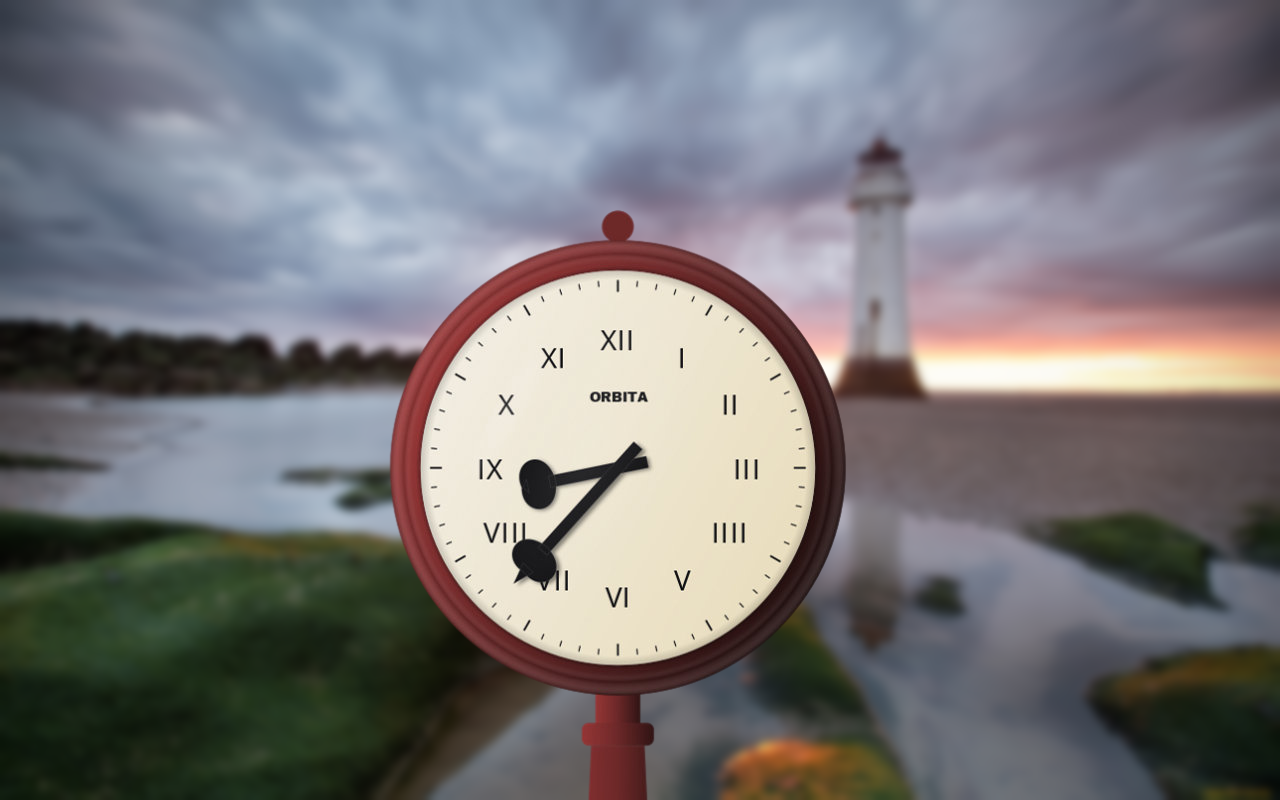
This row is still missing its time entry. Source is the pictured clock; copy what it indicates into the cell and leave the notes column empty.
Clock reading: 8:37
